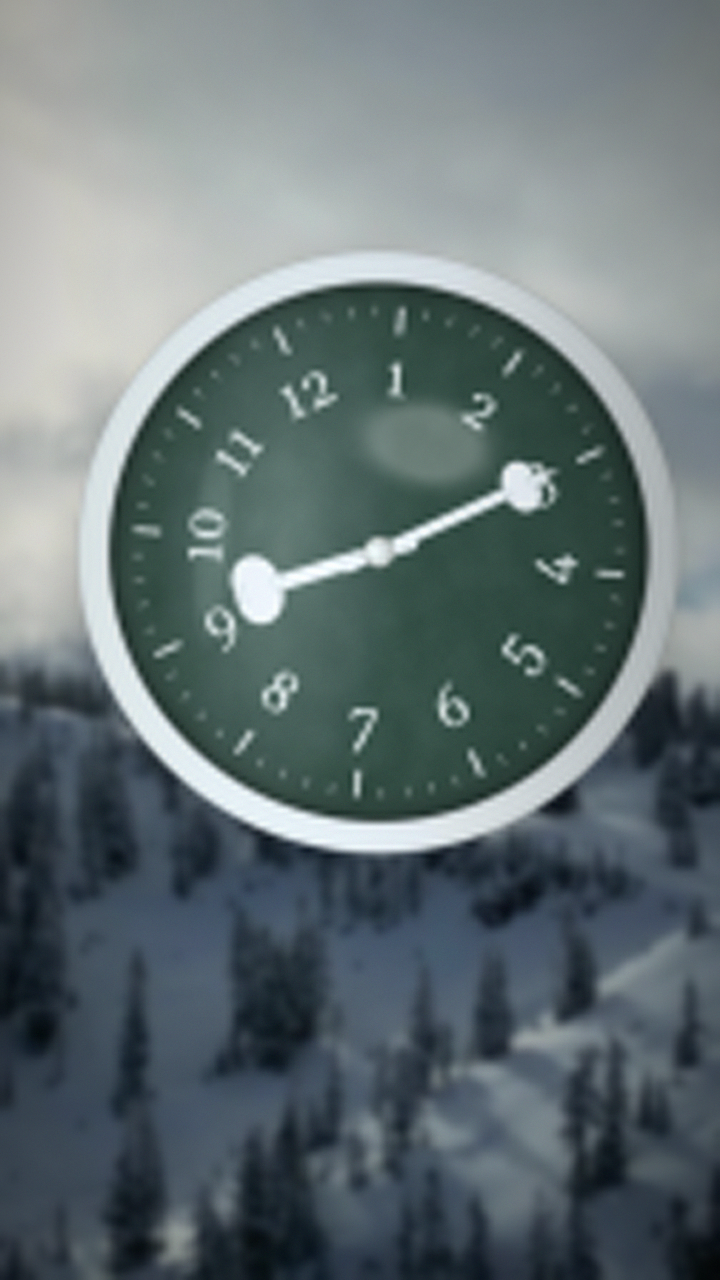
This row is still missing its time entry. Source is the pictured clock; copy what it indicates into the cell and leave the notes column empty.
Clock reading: 9:15
